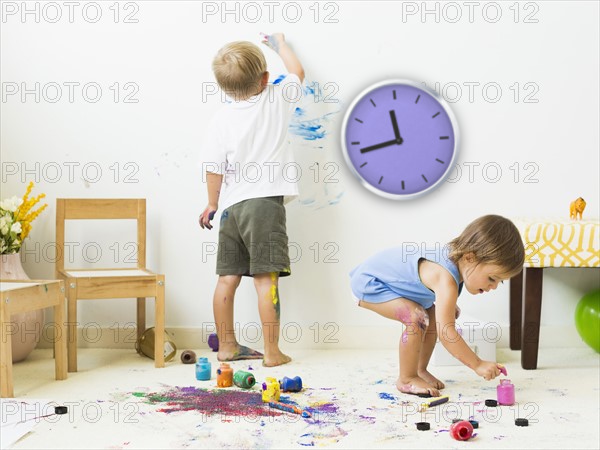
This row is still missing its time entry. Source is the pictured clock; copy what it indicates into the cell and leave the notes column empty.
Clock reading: 11:43
